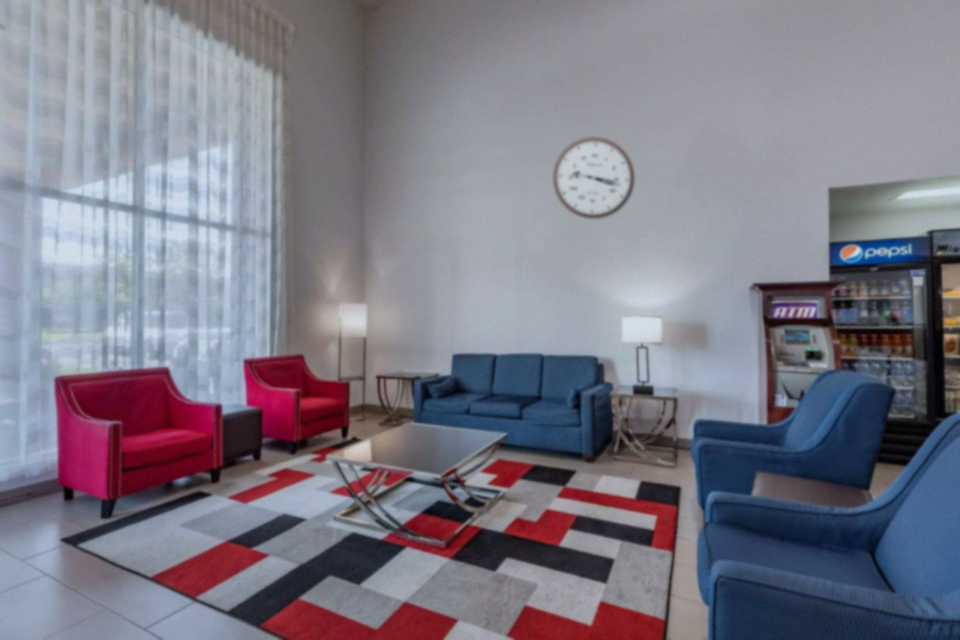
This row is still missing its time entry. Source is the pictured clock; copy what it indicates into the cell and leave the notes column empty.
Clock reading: 9:17
